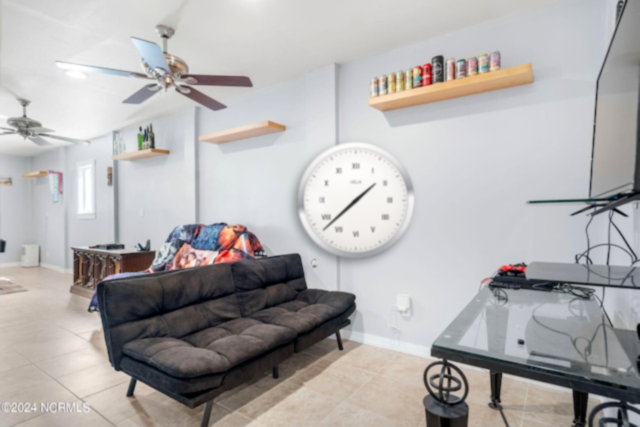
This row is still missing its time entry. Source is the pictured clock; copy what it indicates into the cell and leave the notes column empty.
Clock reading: 1:38
